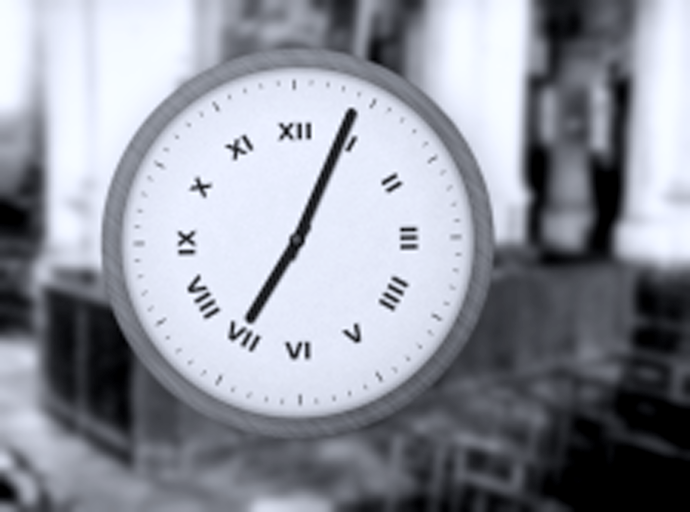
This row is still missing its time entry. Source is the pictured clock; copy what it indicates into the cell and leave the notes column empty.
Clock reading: 7:04
